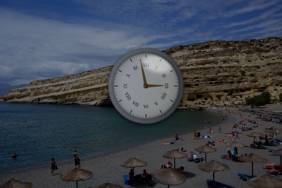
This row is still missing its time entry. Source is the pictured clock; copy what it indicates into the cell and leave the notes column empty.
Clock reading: 2:58
